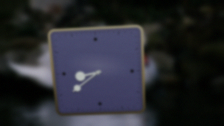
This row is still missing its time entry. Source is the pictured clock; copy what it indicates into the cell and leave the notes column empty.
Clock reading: 8:39
